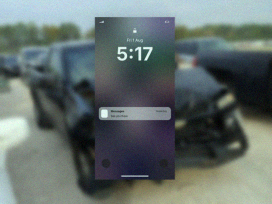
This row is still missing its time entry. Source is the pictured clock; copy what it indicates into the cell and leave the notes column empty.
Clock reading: 5:17
